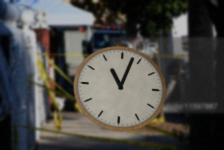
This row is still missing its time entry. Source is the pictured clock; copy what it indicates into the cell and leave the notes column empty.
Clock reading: 11:03
